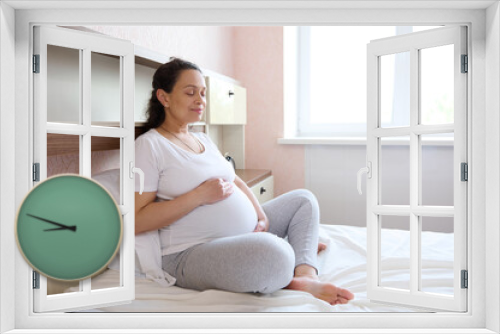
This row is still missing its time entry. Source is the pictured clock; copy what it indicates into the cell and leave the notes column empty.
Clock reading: 8:48
